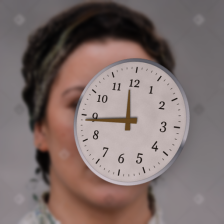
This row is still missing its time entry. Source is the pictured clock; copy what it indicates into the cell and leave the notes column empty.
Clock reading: 11:44
